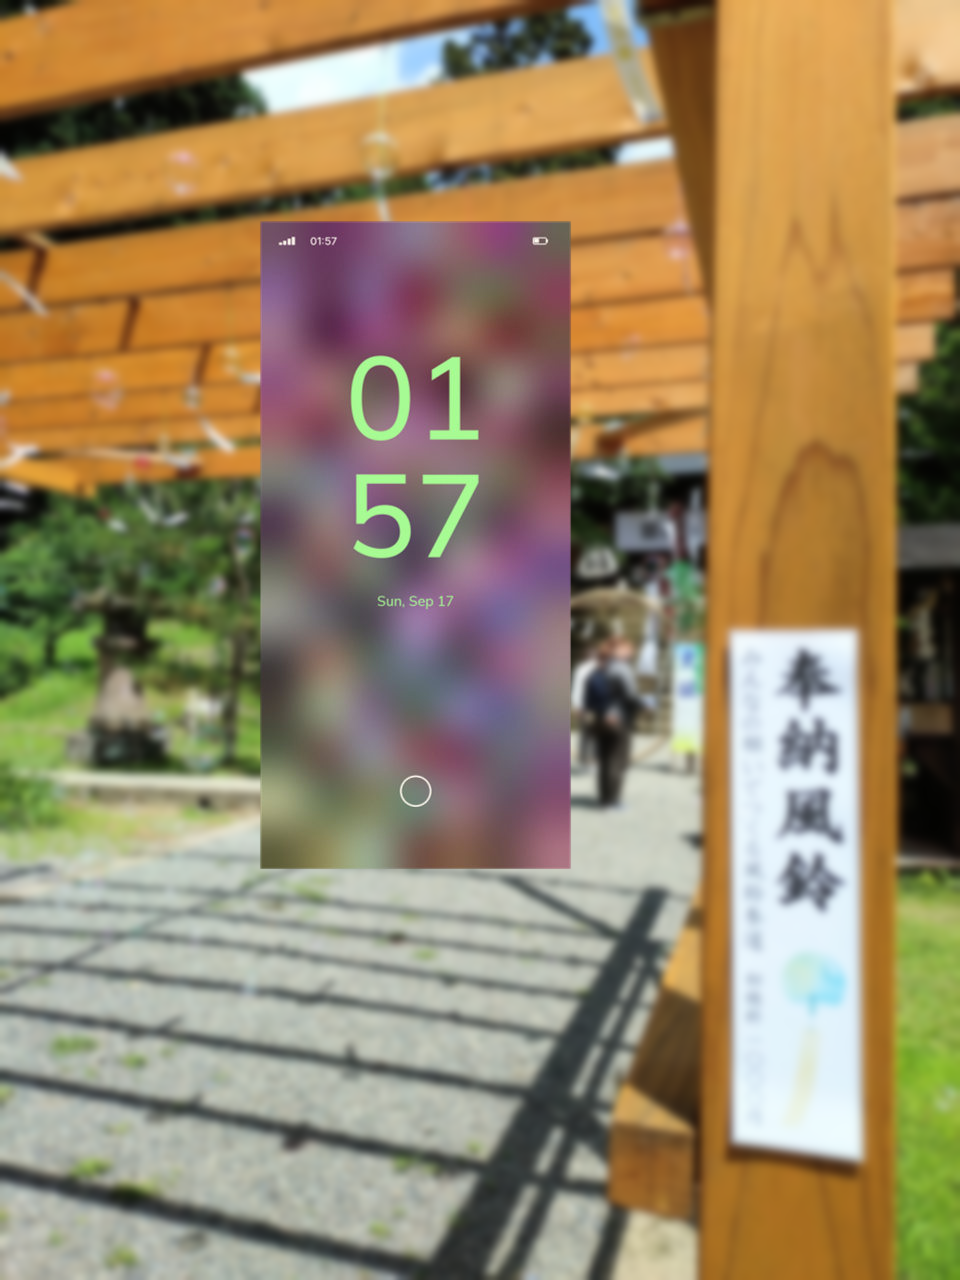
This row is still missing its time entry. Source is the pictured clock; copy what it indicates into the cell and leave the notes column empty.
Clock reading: 1:57
